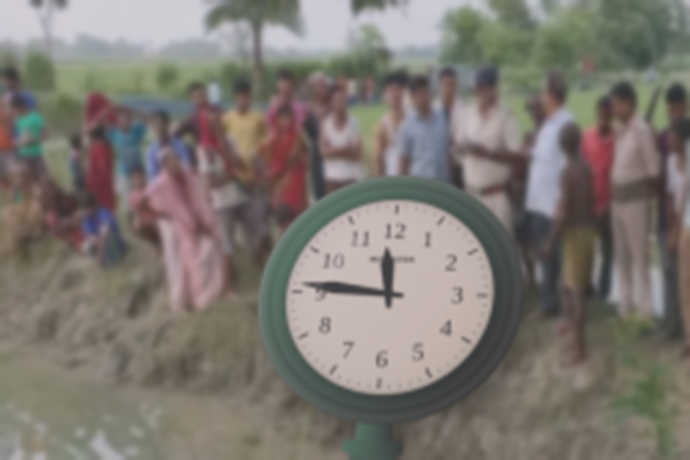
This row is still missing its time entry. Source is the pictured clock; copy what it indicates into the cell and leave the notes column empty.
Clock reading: 11:46
